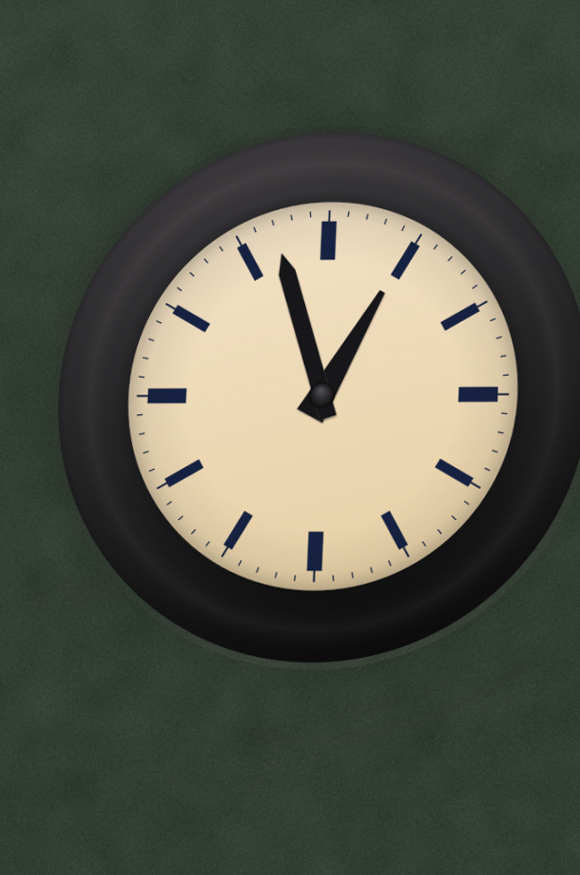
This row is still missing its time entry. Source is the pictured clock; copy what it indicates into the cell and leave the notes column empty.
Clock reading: 12:57
